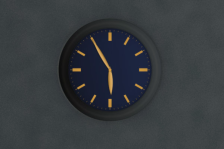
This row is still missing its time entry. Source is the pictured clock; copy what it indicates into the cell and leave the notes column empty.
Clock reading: 5:55
